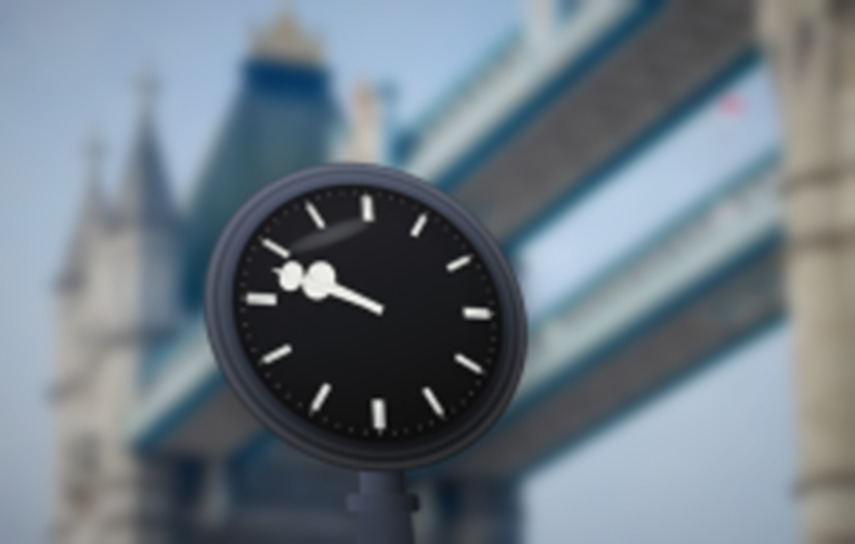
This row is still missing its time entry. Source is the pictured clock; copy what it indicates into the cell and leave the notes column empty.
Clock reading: 9:48
